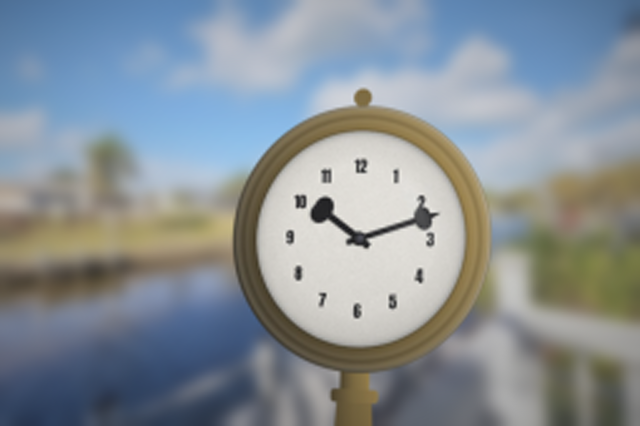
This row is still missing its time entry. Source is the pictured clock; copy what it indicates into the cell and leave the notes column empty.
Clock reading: 10:12
